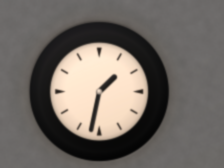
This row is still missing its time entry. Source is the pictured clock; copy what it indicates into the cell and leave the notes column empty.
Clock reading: 1:32
